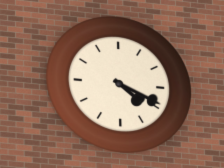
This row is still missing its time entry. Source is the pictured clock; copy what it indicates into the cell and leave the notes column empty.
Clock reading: 4:19
